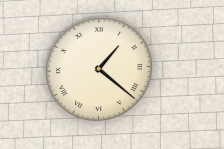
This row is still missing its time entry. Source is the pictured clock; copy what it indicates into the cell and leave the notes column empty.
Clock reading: 1:22
